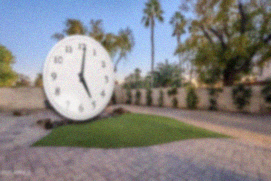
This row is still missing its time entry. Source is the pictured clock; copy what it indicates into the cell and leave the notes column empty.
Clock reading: 5:01
